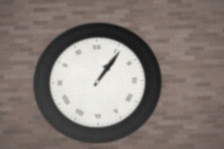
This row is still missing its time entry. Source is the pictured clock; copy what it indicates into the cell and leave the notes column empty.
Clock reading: 1:06
